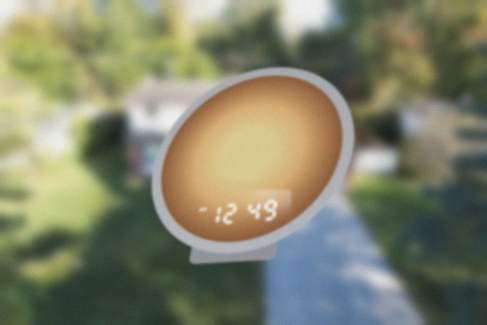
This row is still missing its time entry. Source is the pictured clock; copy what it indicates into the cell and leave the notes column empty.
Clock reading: 12:49
